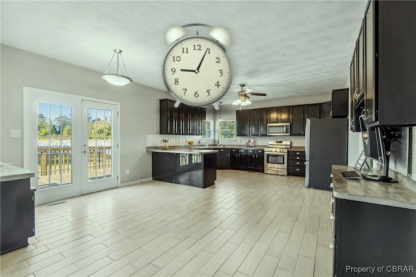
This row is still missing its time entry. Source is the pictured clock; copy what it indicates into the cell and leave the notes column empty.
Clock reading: 9:04
